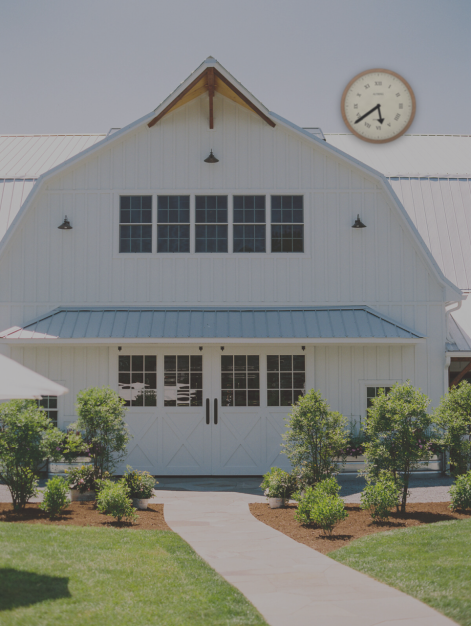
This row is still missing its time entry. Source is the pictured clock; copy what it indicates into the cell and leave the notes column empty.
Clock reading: 5:39
